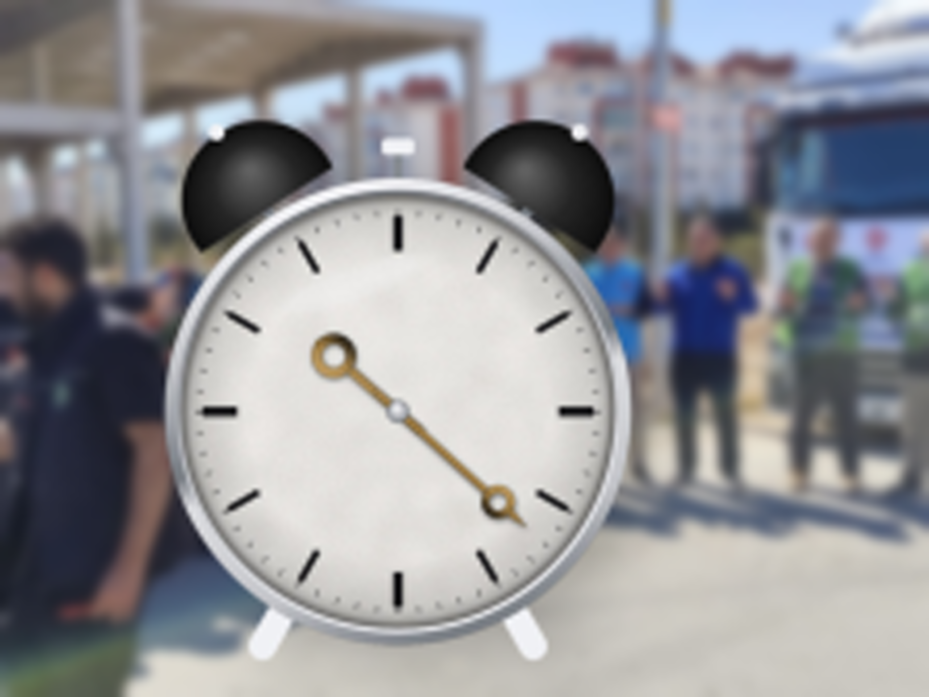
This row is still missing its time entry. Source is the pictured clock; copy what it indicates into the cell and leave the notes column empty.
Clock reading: 10:22
